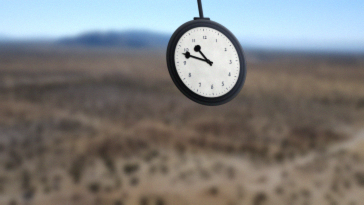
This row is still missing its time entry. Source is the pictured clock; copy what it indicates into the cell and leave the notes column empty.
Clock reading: 10:48
